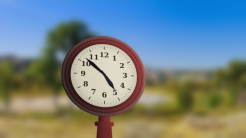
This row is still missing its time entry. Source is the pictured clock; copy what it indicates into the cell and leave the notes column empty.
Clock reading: 4:52
